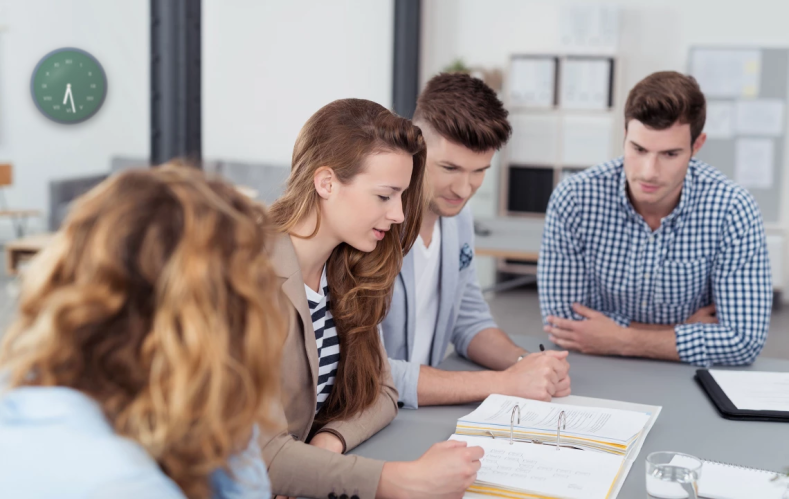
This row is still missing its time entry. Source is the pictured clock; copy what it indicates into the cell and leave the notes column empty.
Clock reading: 6:28
